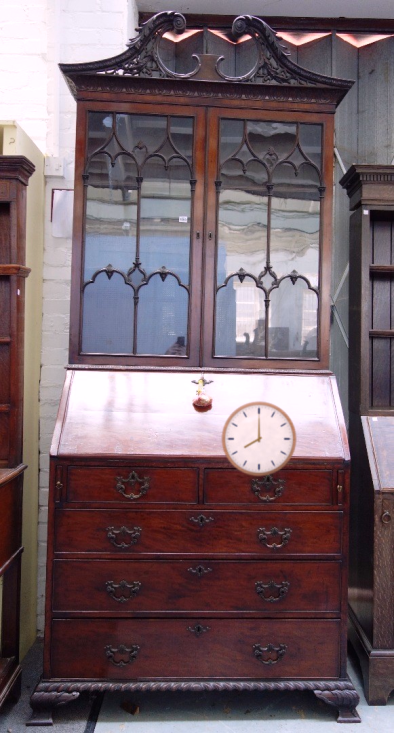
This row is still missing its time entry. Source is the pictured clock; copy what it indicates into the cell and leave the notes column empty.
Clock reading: 8:00
